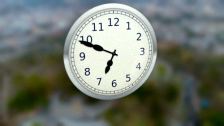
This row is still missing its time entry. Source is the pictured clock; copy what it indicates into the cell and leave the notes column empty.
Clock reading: 6:49
